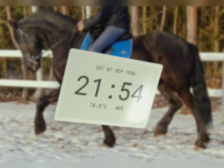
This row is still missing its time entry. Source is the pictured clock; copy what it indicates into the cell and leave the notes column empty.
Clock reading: 21:54
